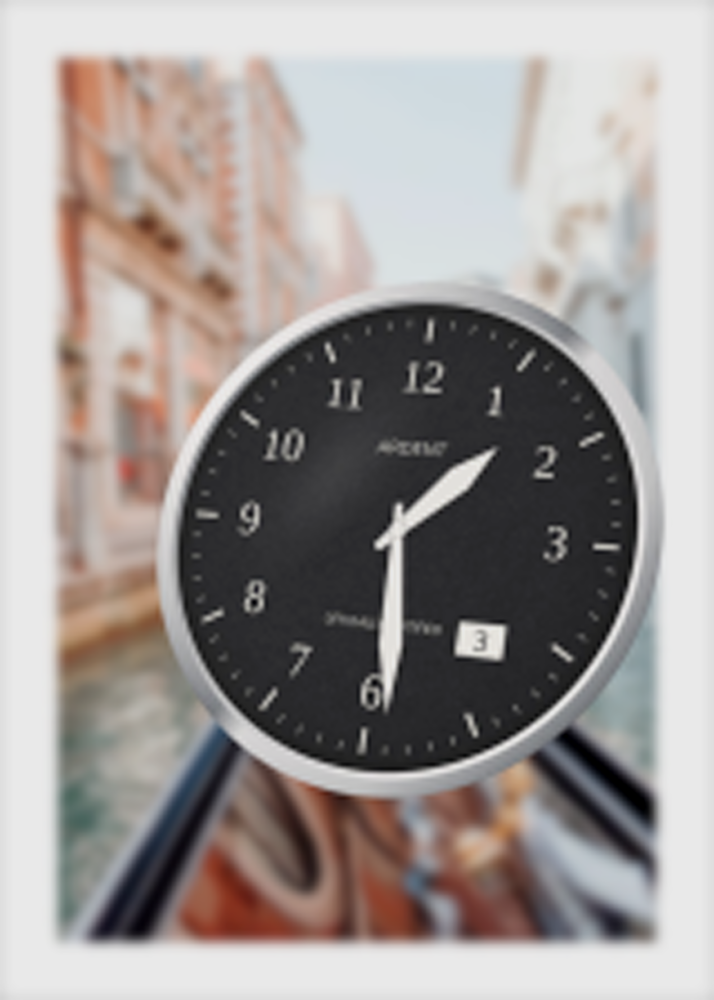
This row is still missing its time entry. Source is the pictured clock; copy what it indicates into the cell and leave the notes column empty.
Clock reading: 1:29
